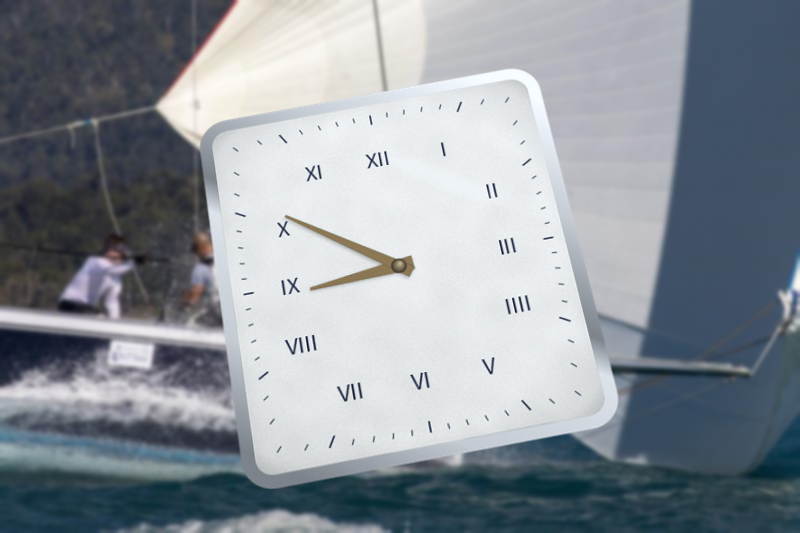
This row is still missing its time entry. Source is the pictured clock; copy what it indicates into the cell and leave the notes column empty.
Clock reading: 8:51
